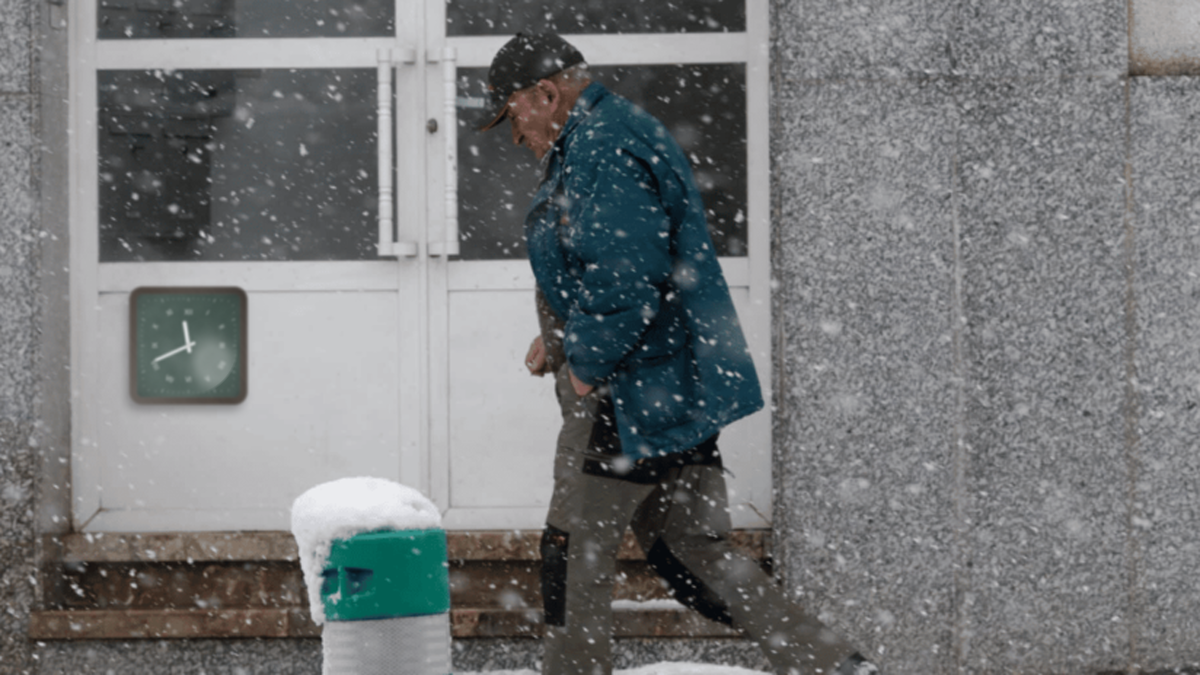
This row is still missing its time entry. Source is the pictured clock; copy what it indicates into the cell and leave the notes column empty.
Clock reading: 11:41
